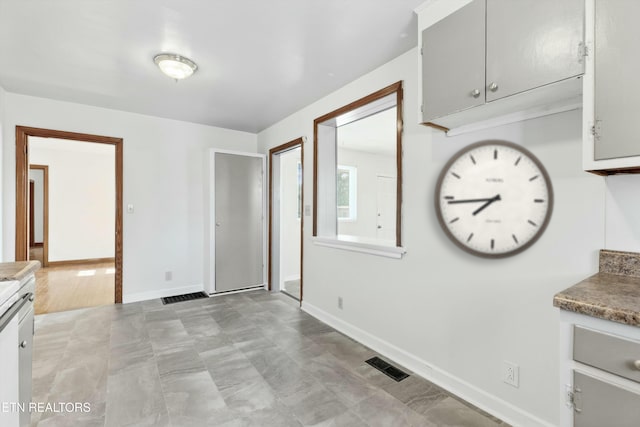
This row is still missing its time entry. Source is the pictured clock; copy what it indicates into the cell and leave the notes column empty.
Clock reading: 7:44
